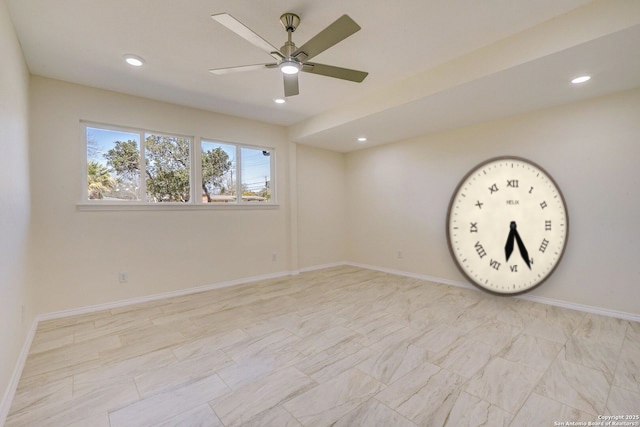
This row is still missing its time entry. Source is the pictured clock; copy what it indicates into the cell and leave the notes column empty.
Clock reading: 6:26
